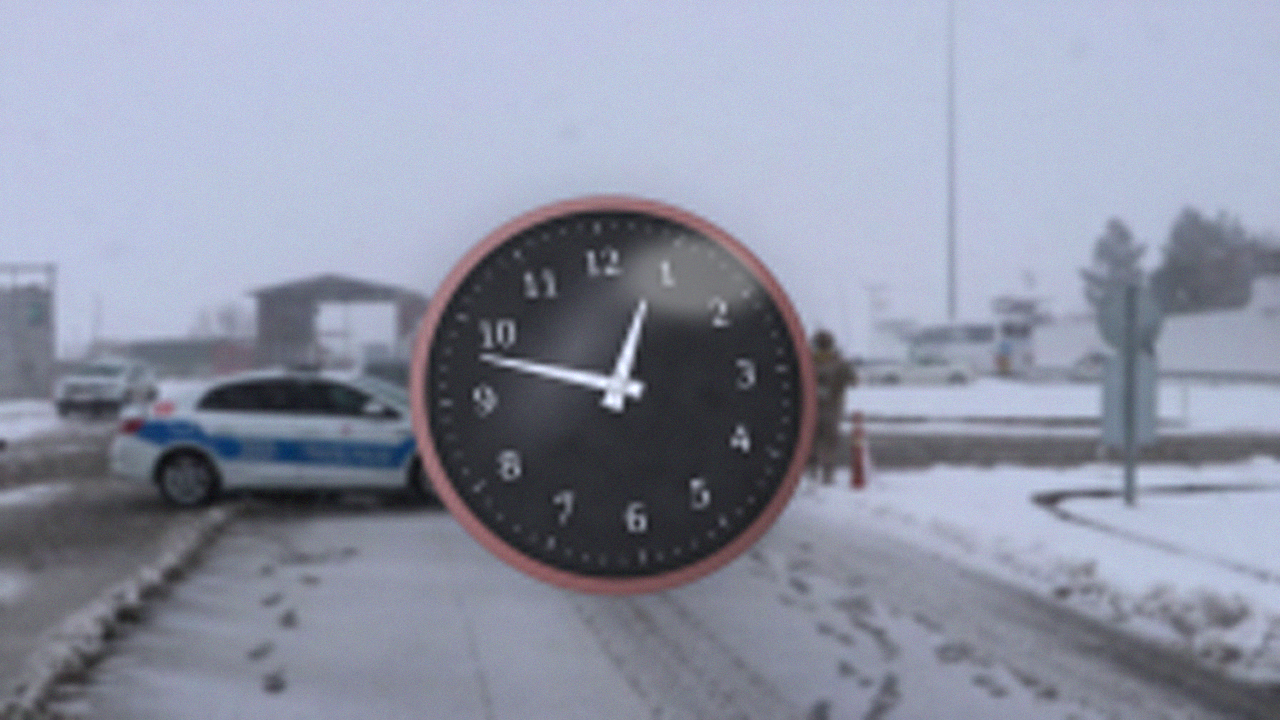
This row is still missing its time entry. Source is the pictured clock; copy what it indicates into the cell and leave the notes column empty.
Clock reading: 12:48
